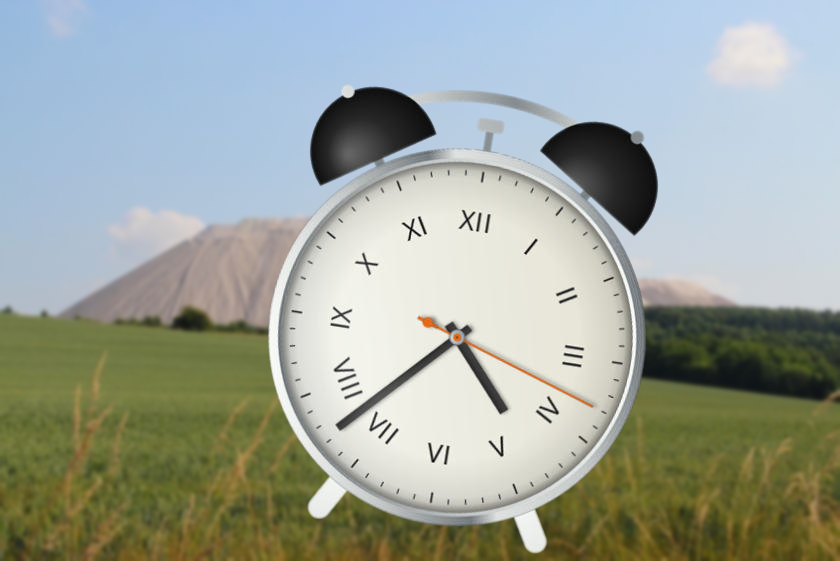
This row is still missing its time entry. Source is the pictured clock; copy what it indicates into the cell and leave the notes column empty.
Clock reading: 4:37:18
